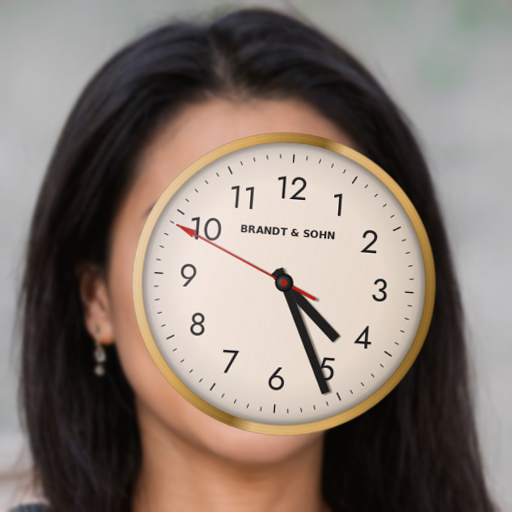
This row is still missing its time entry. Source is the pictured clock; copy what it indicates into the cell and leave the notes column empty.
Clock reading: 4:25:49
